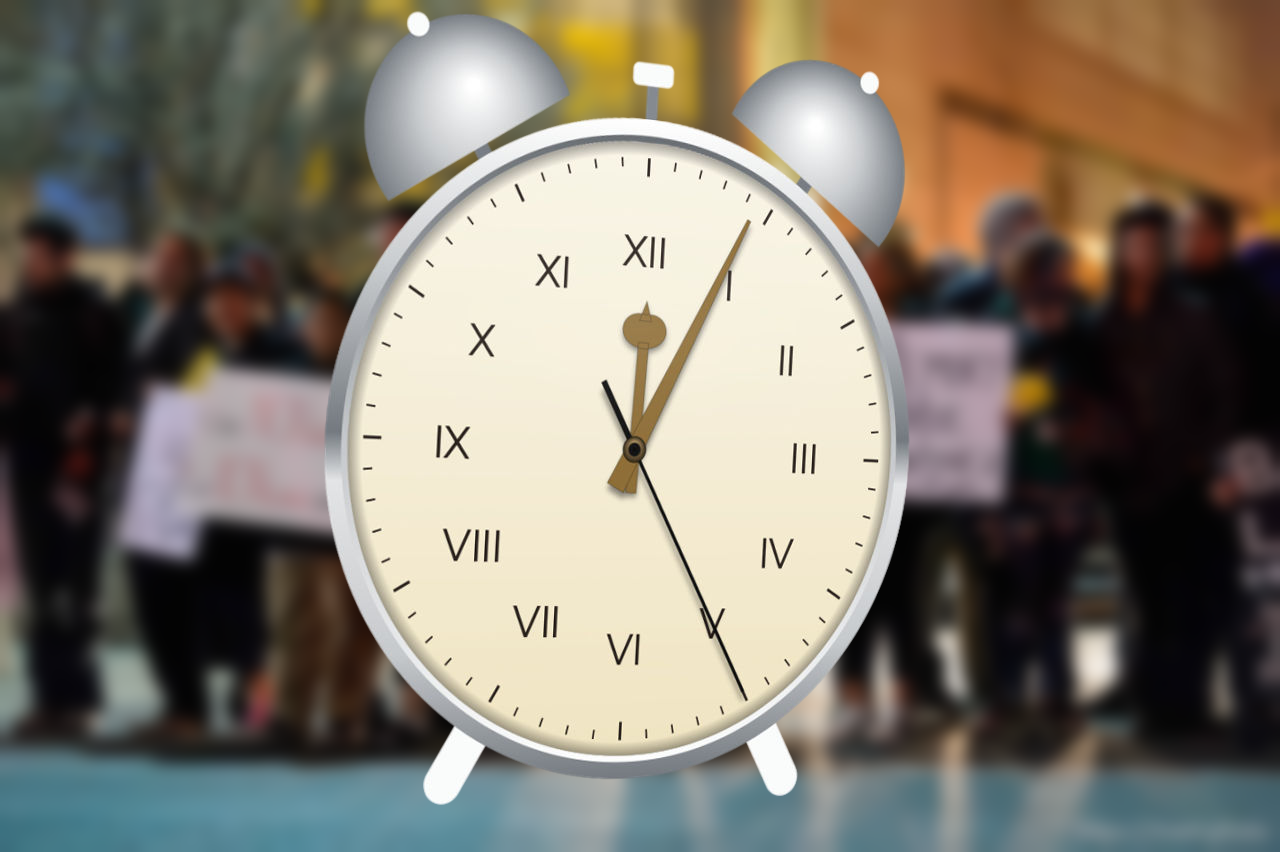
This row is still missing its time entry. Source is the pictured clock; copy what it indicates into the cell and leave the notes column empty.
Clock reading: 12:04:25
